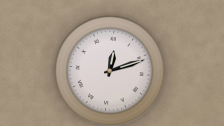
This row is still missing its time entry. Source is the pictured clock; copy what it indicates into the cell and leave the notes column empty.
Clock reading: 12:11
